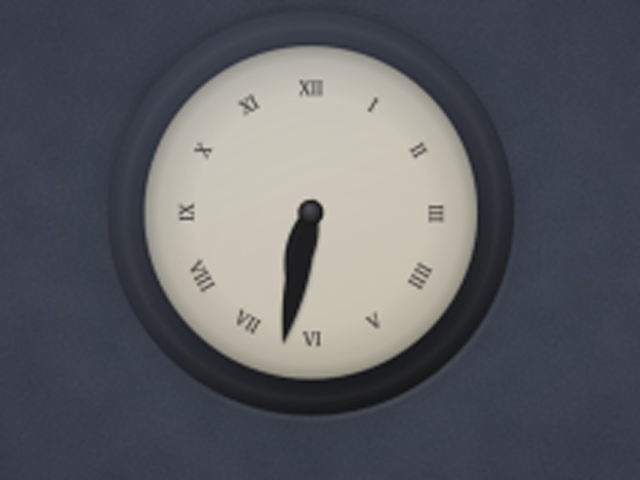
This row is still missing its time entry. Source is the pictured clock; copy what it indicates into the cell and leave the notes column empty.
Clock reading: 6:32
